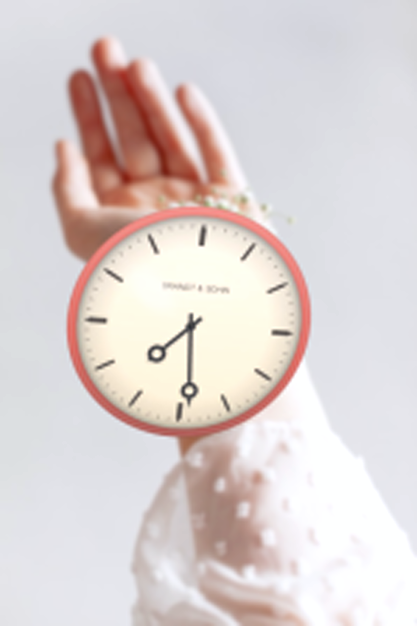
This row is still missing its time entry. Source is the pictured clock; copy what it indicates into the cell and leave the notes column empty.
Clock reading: 7:29
